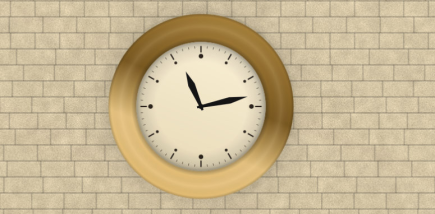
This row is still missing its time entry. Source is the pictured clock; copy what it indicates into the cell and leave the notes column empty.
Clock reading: 11:13
